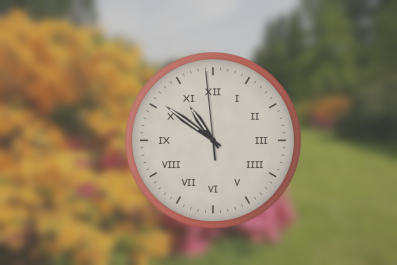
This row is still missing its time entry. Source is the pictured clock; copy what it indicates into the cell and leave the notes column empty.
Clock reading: 10:50:59
